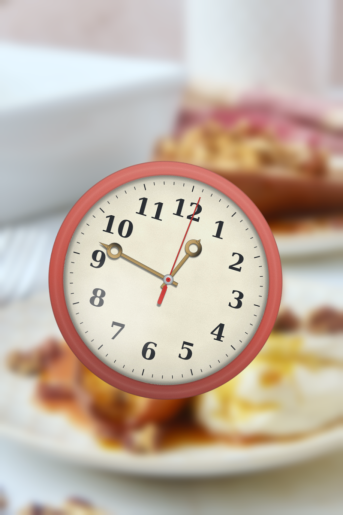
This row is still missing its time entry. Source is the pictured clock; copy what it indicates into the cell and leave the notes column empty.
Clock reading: 12:47:01
